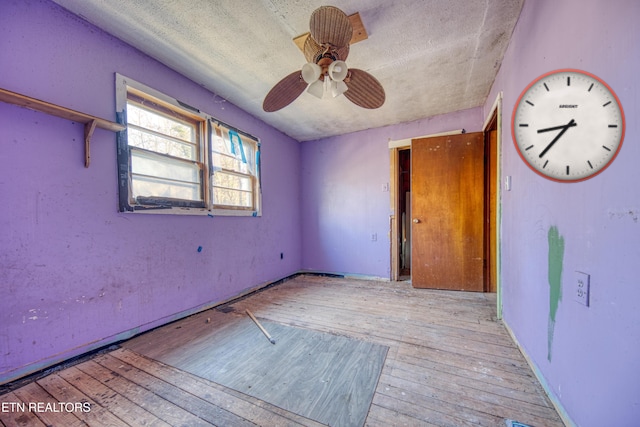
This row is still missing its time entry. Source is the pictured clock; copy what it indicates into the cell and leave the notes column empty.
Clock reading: 8:37
